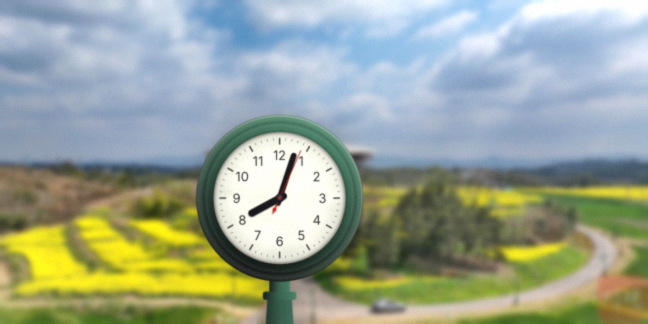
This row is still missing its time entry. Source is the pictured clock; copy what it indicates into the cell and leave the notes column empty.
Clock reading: 8:03:04
